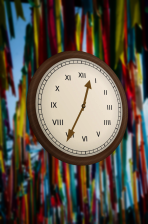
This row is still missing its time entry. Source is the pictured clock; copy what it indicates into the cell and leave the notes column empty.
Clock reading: 12:35
